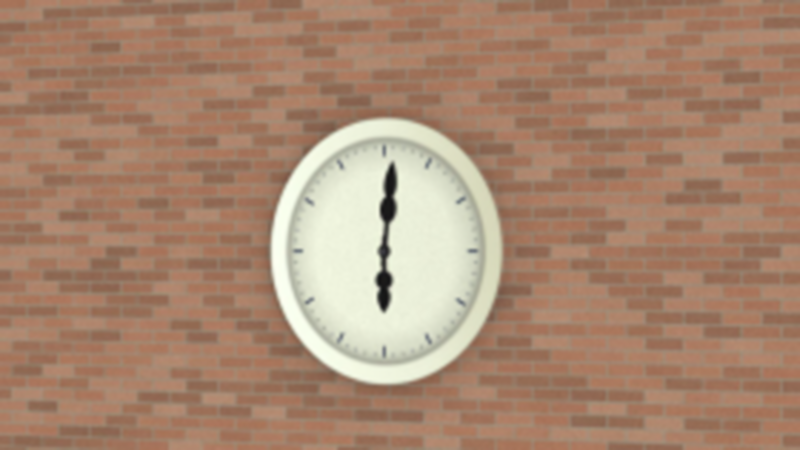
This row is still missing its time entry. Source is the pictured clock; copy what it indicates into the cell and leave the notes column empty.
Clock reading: 6:01
